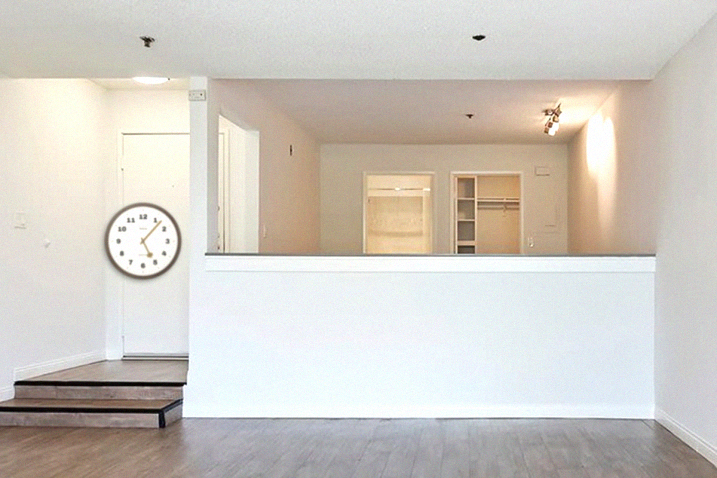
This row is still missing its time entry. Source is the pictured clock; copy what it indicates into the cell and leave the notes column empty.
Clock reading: 5:07
